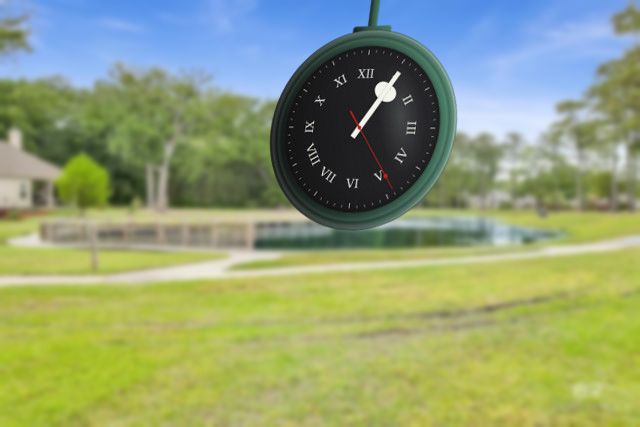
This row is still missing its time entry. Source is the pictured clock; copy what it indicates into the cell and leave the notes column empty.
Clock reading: 1:05:24
